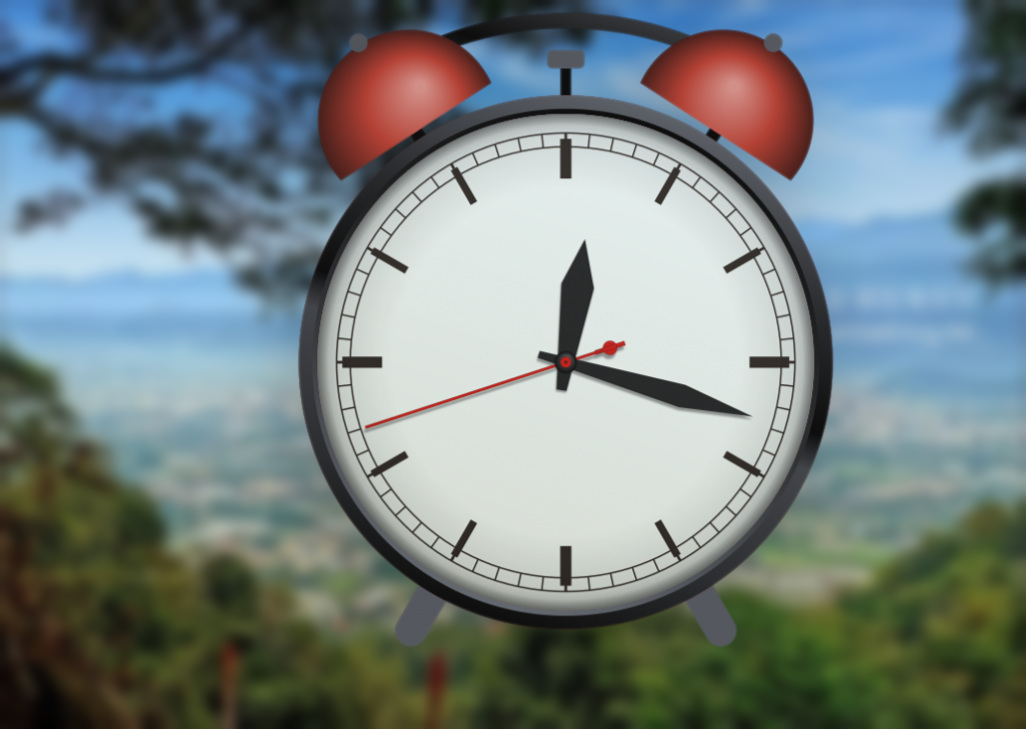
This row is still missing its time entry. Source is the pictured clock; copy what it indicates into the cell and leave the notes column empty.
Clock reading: 12:17:42
